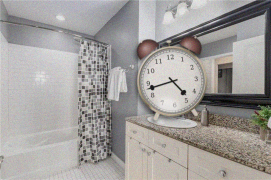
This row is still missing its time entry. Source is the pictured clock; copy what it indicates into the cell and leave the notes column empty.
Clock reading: 4:43
